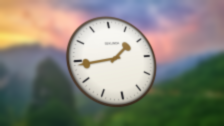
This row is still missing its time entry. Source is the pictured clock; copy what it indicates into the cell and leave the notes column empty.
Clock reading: 1:44
